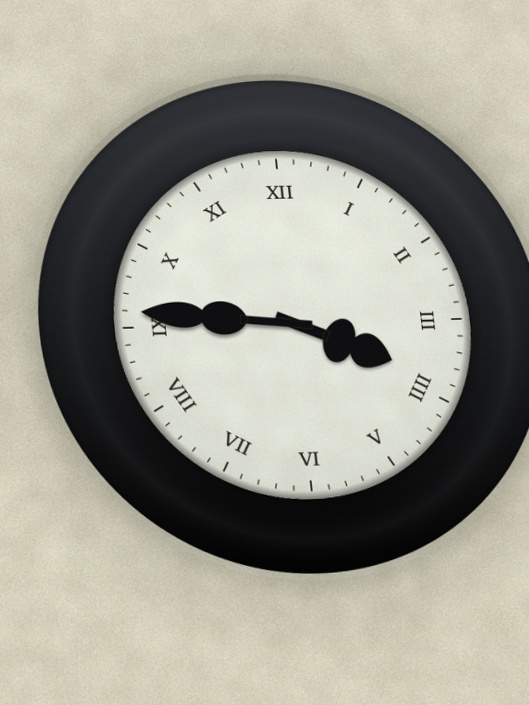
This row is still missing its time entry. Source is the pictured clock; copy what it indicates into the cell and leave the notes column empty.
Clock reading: 3:46
